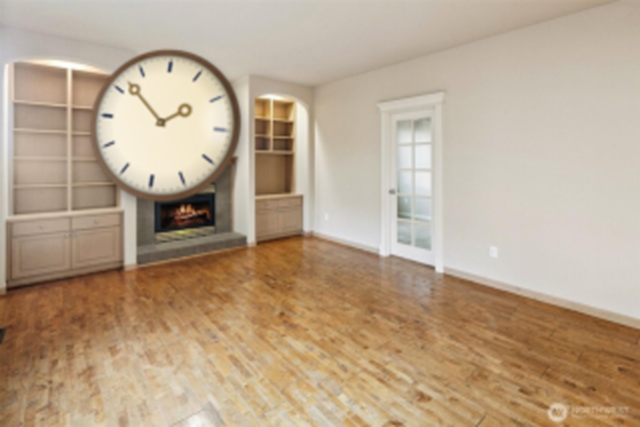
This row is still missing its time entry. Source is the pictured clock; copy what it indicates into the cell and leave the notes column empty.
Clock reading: 1:52
